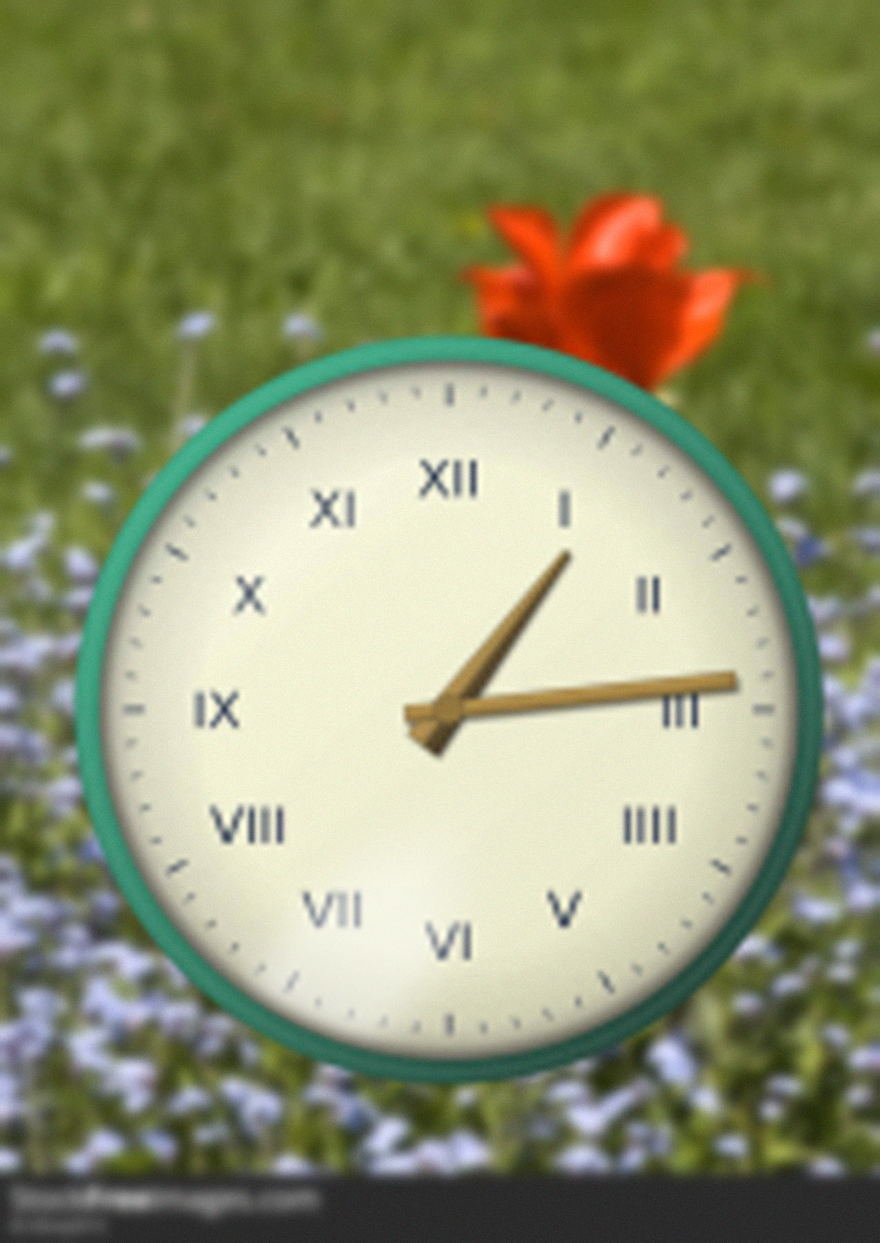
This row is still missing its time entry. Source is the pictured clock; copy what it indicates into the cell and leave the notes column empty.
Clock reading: 1:14
